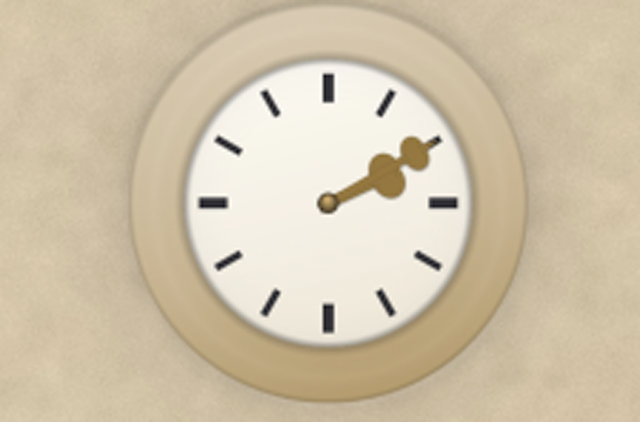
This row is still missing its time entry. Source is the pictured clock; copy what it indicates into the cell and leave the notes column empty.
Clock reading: 2:10
